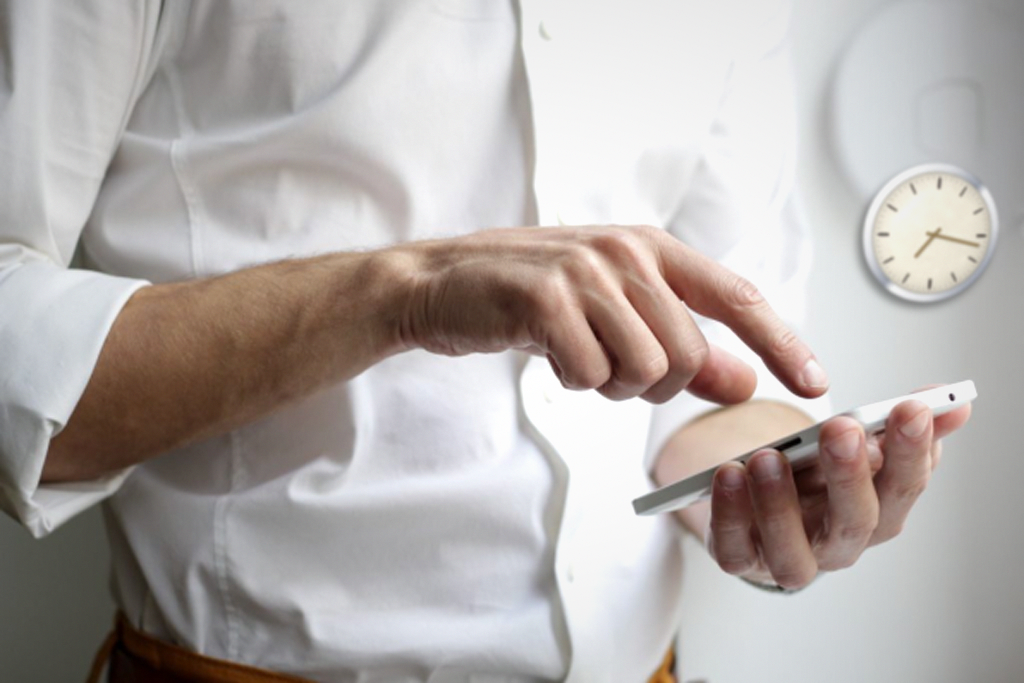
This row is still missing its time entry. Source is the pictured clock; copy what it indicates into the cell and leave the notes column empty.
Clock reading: 7:17
